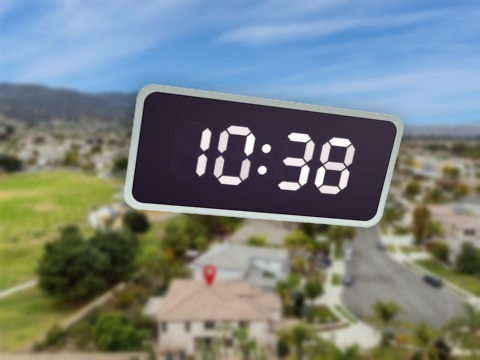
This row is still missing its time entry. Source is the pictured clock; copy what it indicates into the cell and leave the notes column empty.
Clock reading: 10:38
